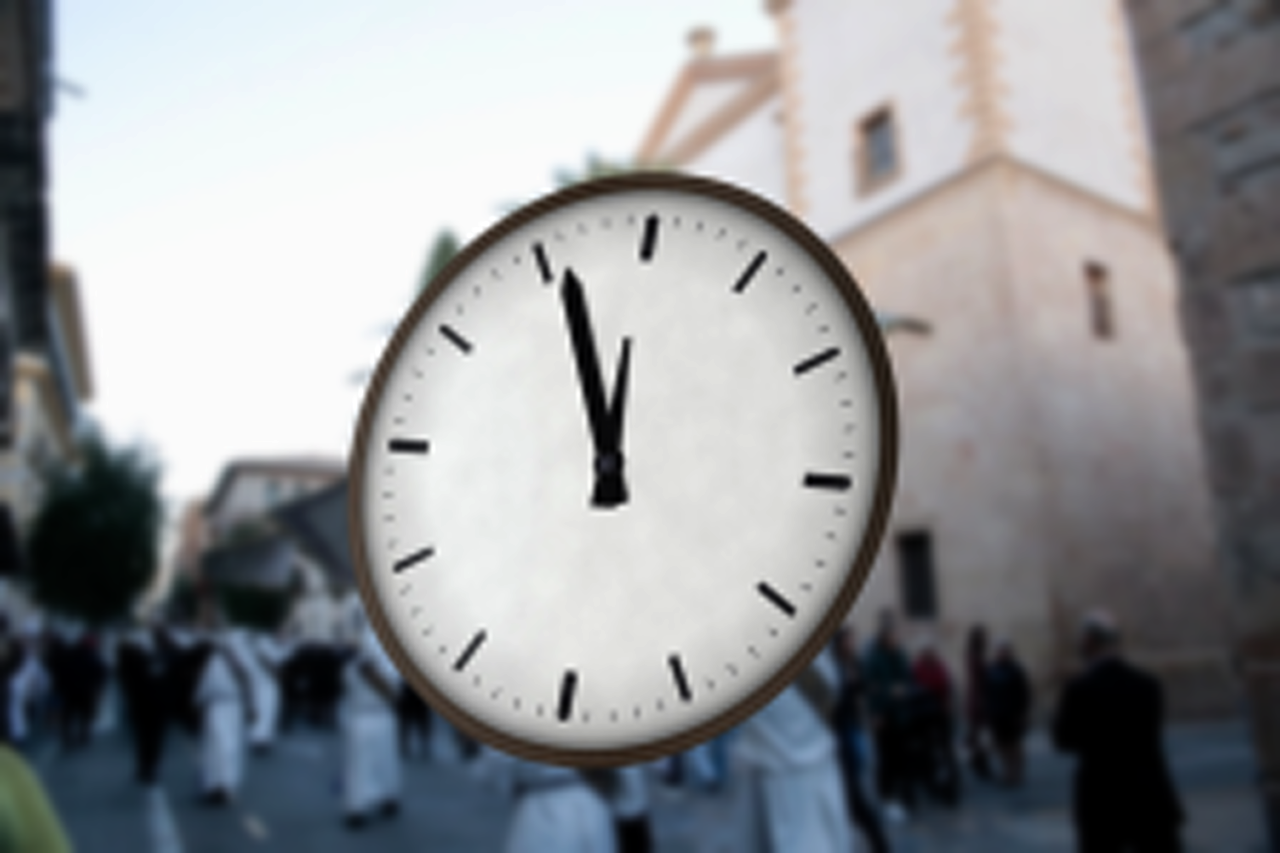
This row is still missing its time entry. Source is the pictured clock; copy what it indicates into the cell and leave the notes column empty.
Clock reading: 11:56
